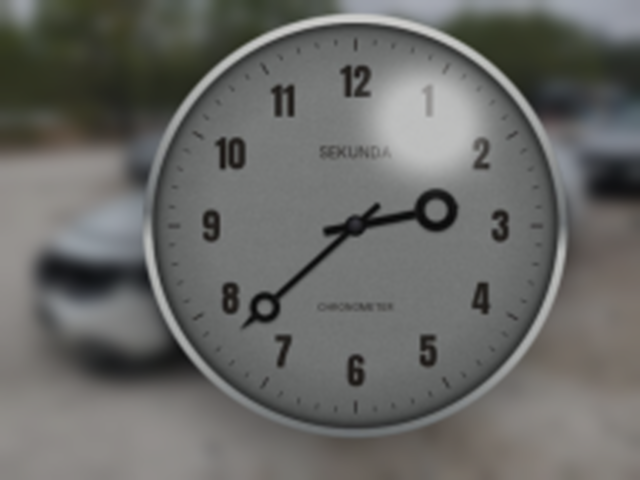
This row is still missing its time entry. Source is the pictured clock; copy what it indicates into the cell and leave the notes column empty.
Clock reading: 2:38
